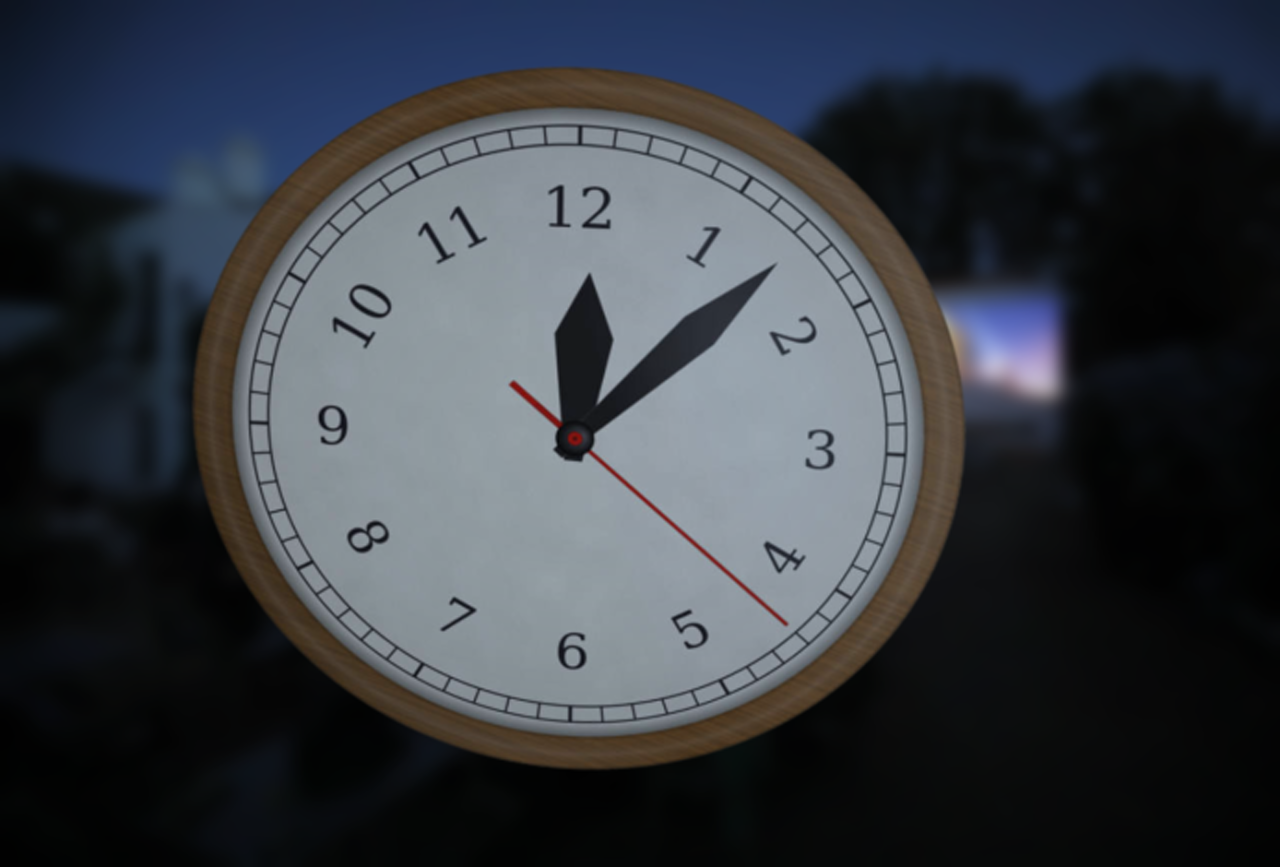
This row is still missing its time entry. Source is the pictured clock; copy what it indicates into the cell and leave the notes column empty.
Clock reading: 12:07:22
